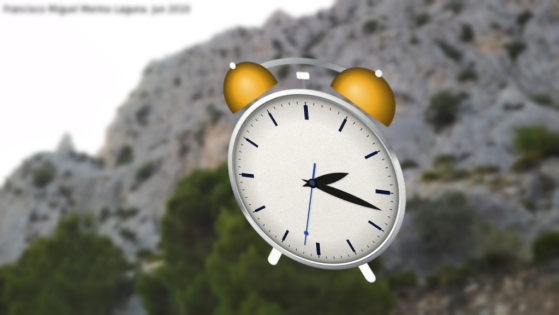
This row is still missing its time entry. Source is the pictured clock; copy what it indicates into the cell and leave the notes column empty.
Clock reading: 2:17:32
